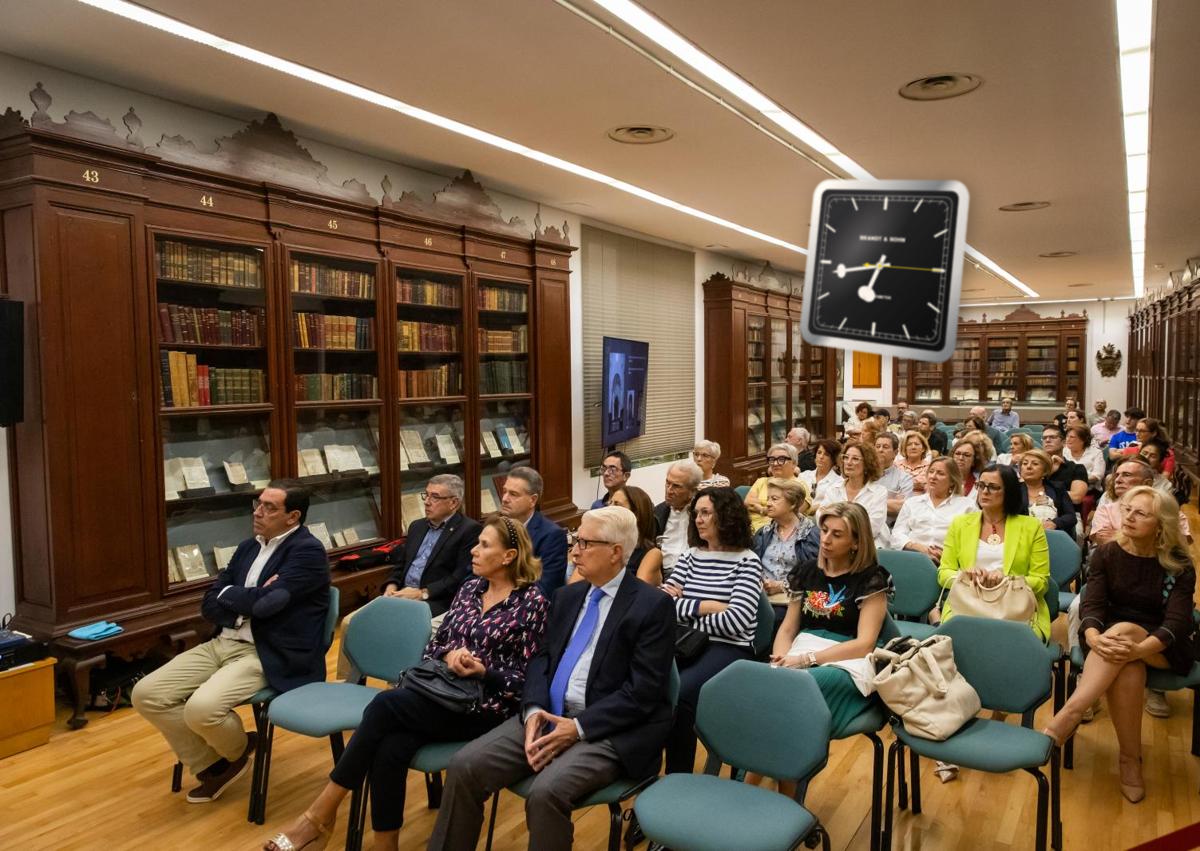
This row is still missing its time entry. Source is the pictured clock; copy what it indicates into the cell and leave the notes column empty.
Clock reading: 6:43:15
